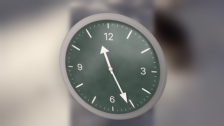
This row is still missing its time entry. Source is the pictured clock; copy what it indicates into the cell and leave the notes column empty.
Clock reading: 11:26
